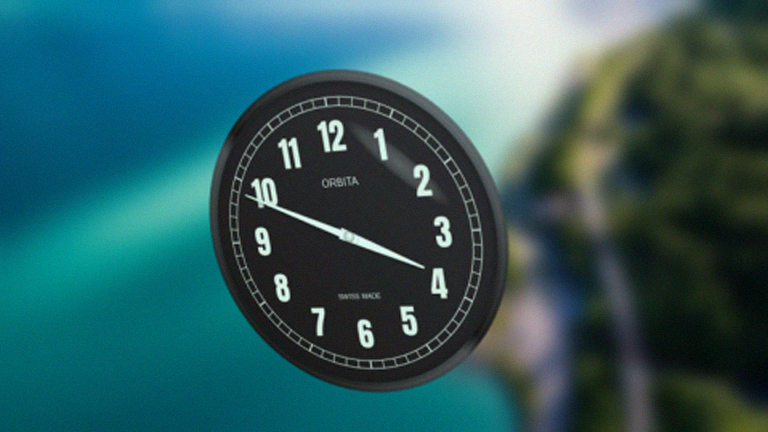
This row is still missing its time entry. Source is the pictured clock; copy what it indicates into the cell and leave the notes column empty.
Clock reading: 3:49
